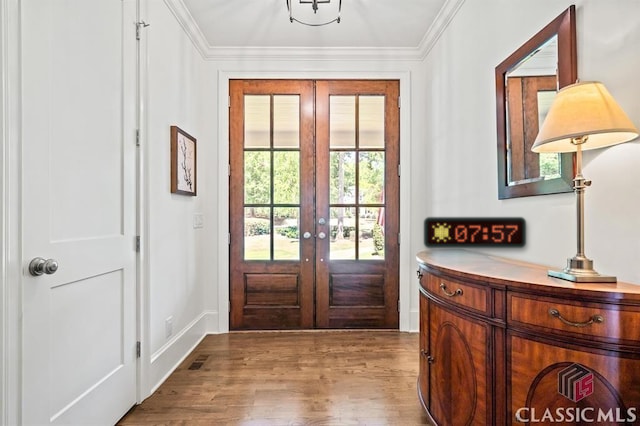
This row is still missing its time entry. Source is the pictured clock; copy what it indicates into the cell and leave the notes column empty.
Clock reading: 7:57
